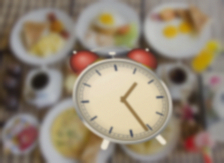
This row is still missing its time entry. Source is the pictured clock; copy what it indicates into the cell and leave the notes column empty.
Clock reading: 1:26
